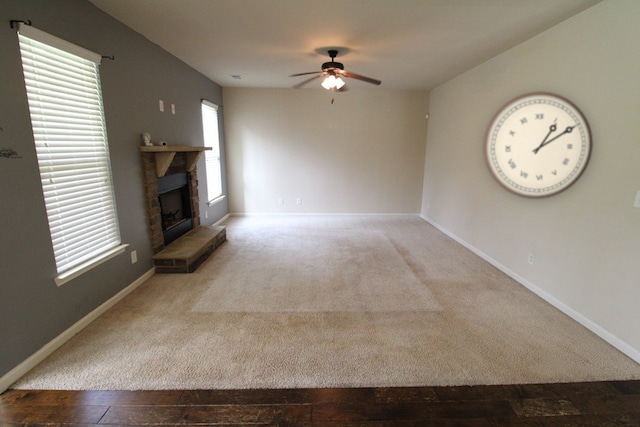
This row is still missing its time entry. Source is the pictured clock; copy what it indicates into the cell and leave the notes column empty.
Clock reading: 1:10
